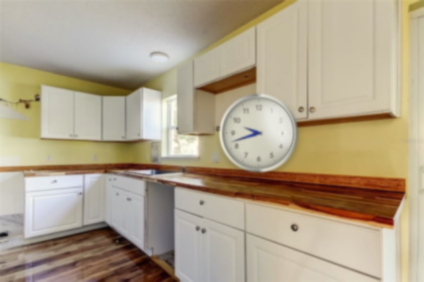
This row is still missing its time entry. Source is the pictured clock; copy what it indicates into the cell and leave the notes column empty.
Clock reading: 9:42
